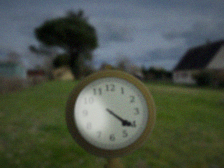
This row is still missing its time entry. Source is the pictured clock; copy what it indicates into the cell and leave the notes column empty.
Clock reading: 4:21
